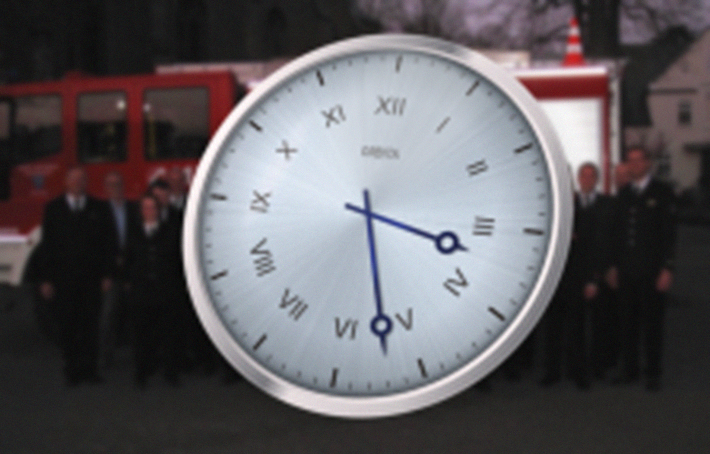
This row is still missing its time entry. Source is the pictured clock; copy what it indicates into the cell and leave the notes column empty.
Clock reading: 3:27
